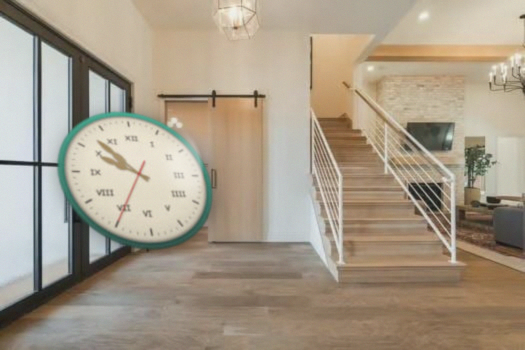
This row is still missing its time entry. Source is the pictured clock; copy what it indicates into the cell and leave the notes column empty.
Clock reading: 9:52:35
